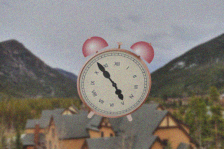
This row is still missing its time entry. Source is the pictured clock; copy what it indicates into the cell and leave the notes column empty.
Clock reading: 4:53
